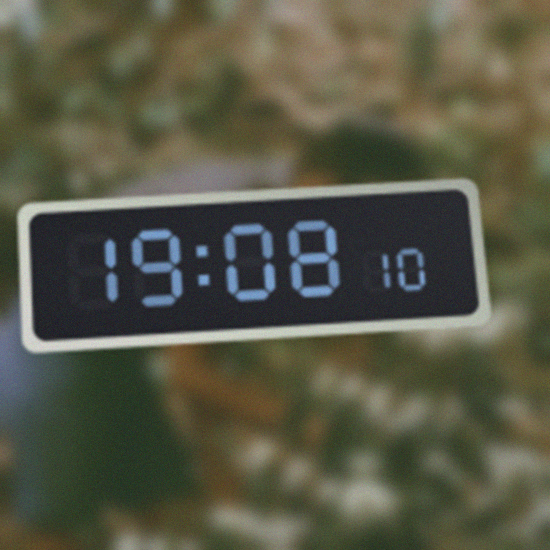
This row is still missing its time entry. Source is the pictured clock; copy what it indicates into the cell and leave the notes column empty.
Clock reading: 19:08:10
